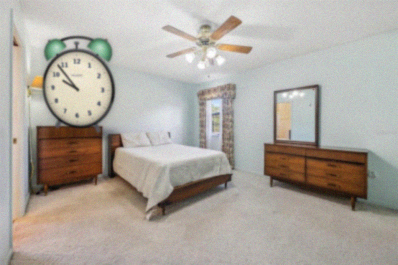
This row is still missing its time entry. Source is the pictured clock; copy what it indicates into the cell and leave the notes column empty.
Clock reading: 9:53
